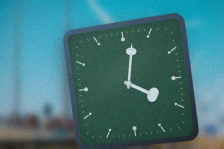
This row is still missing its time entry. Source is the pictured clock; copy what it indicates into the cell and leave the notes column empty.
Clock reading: 4:02
